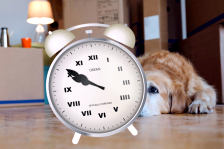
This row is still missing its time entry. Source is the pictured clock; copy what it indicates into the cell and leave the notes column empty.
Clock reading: 9:51
